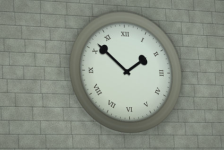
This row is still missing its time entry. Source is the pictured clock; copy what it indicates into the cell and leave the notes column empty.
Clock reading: 1:52
